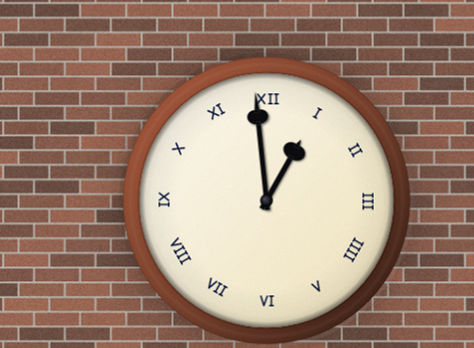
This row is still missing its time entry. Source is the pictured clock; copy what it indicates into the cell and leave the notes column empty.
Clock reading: 12:59
